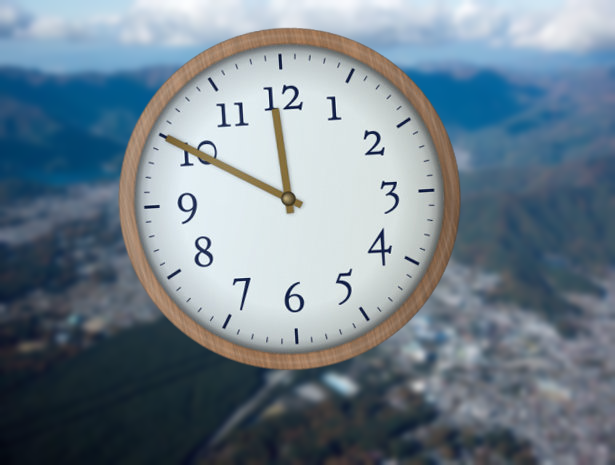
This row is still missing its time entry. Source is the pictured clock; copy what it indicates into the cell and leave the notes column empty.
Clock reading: 11:50
